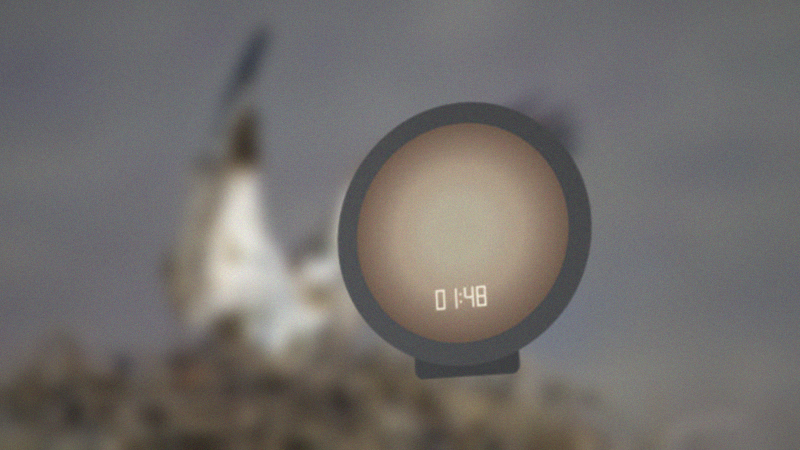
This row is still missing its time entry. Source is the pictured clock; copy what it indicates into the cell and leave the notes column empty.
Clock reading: 1:48
